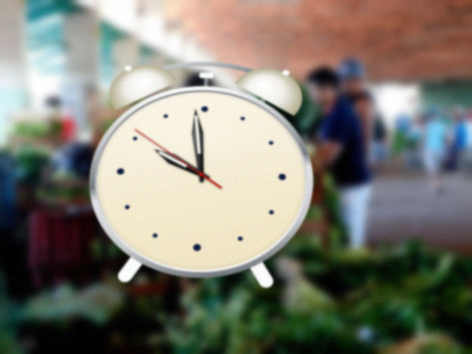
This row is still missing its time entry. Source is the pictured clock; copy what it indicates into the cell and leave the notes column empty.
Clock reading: 9:58:51
